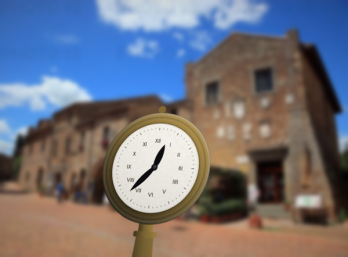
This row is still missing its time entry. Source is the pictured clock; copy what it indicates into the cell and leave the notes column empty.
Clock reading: 12:37
